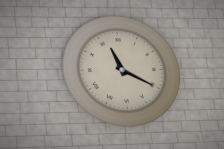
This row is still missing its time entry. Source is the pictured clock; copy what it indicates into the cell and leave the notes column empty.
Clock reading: 11:20
